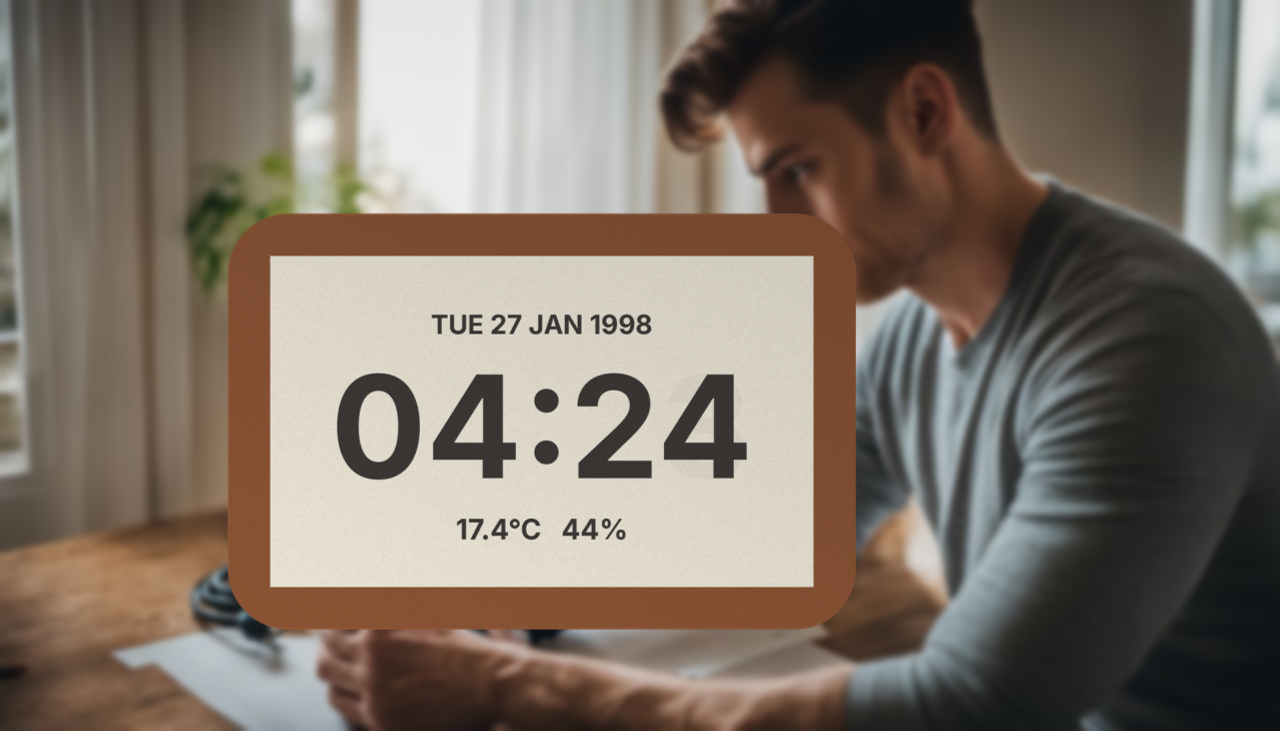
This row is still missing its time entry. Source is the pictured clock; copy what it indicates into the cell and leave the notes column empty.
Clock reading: 4:24
